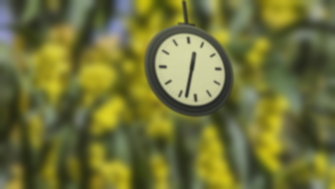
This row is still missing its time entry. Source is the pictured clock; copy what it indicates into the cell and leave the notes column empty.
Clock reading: 12:33
